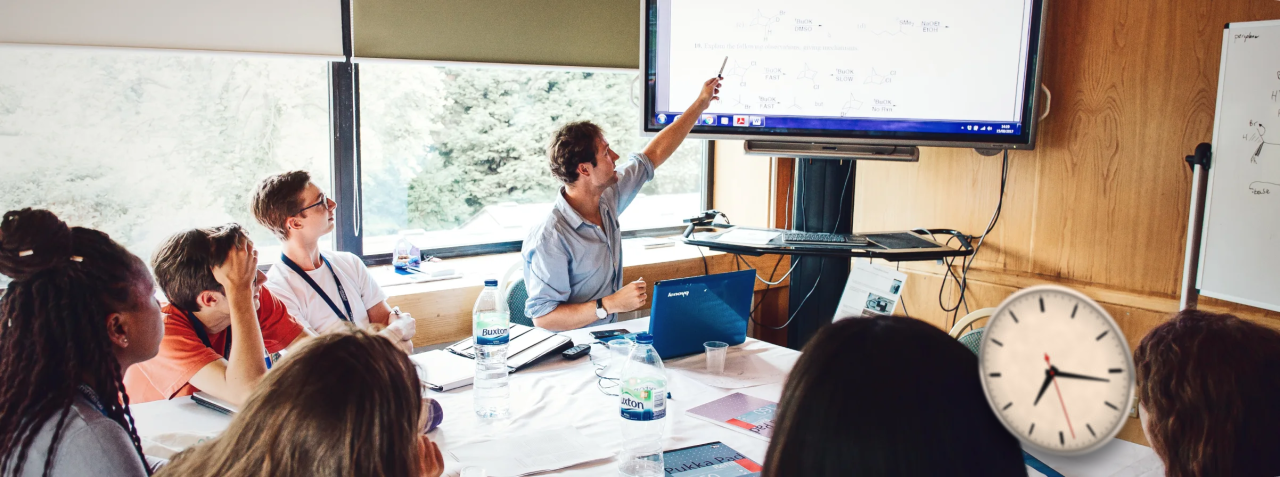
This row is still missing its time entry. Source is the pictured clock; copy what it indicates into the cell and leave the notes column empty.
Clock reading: 7:16:28
